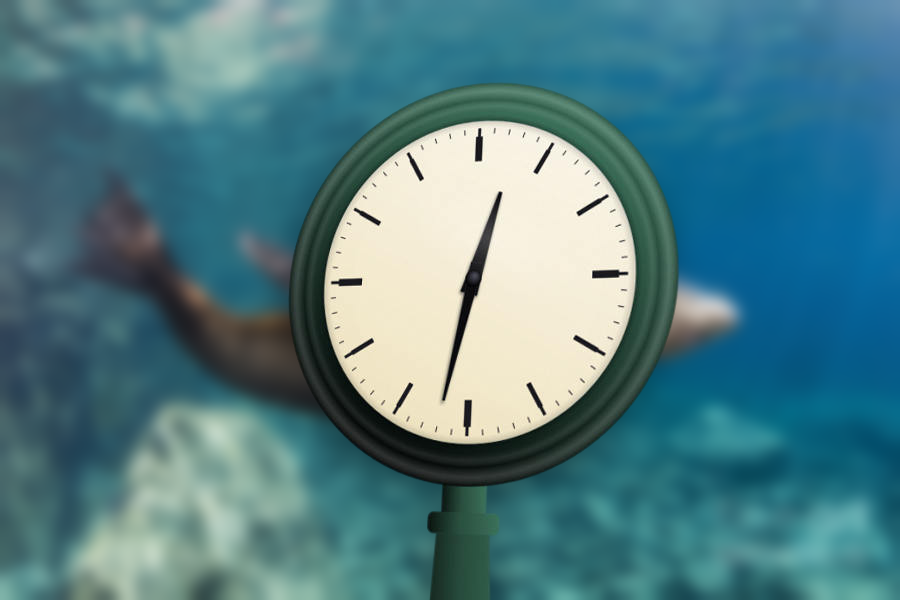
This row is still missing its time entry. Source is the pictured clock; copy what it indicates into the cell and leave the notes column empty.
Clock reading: 12:32
